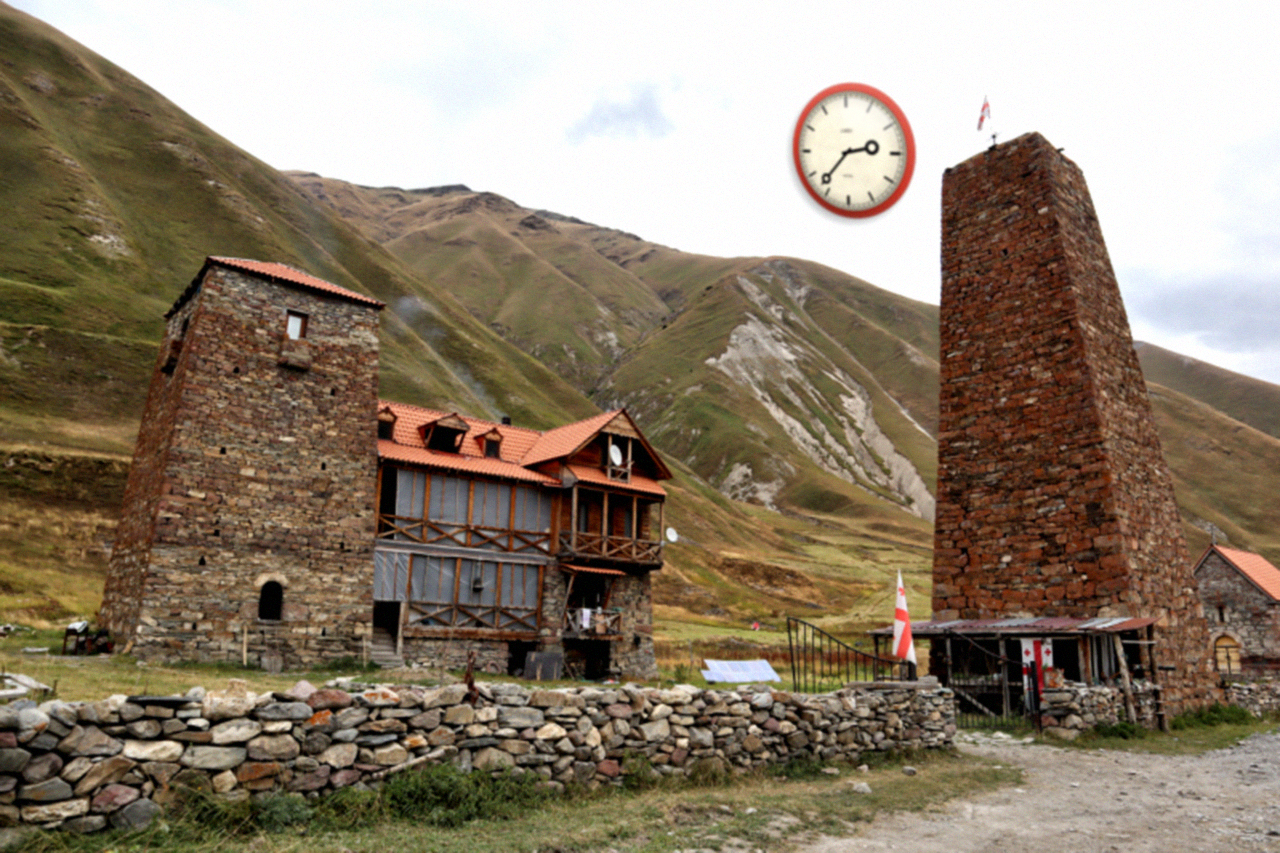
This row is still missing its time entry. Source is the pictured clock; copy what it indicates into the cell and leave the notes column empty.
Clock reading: 2:37
